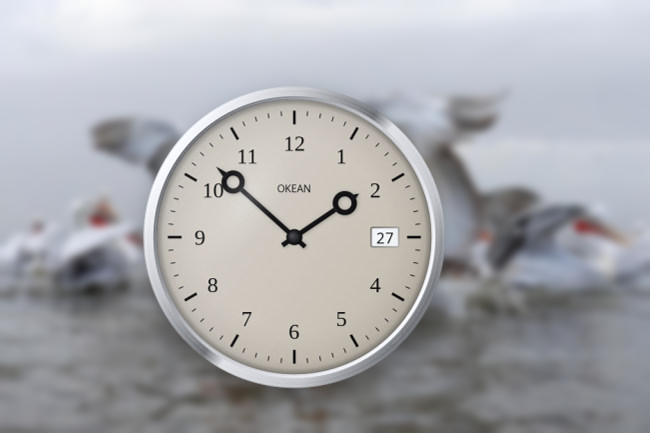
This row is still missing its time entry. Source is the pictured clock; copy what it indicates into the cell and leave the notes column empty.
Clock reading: 1:52
